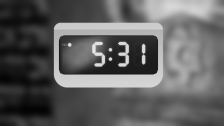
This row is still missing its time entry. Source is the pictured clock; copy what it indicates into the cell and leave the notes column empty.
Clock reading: 5:31
